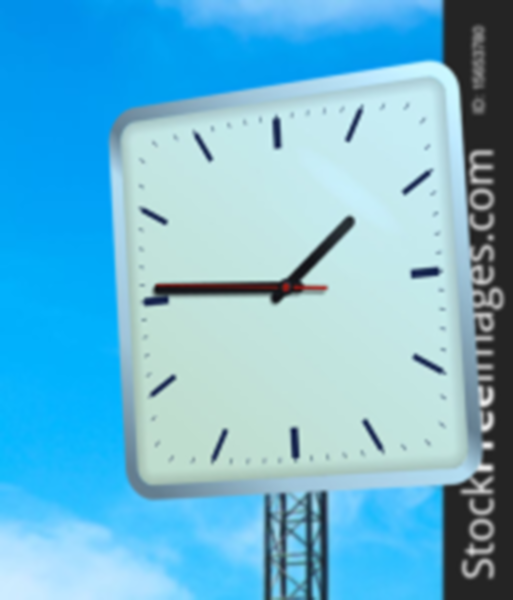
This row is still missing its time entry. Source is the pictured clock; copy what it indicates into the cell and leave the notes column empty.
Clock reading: 1:45:46
